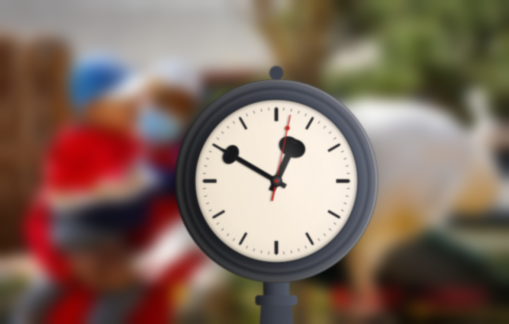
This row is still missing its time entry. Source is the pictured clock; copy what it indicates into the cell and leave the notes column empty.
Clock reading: 12:50:02
